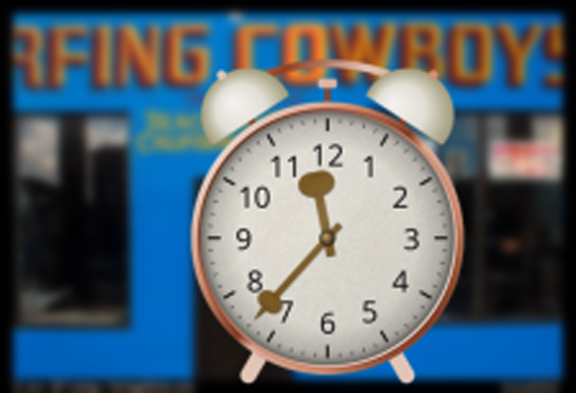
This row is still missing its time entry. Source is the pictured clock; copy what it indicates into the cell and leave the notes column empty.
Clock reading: 11:37
